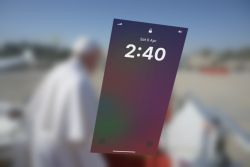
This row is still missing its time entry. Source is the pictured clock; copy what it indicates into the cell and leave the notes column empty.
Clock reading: 2:40
